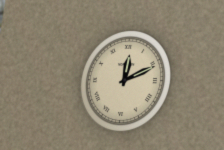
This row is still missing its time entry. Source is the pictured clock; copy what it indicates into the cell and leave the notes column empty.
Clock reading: 12:11
